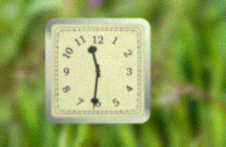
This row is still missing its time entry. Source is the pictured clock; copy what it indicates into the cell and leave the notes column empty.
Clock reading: 11:31
